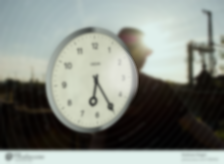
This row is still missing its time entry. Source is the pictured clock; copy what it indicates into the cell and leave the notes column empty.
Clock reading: 6:25
